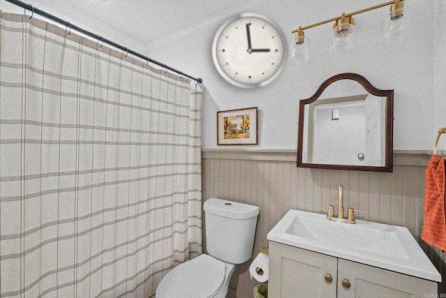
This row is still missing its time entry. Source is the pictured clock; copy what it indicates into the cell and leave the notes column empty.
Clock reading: 2:59
